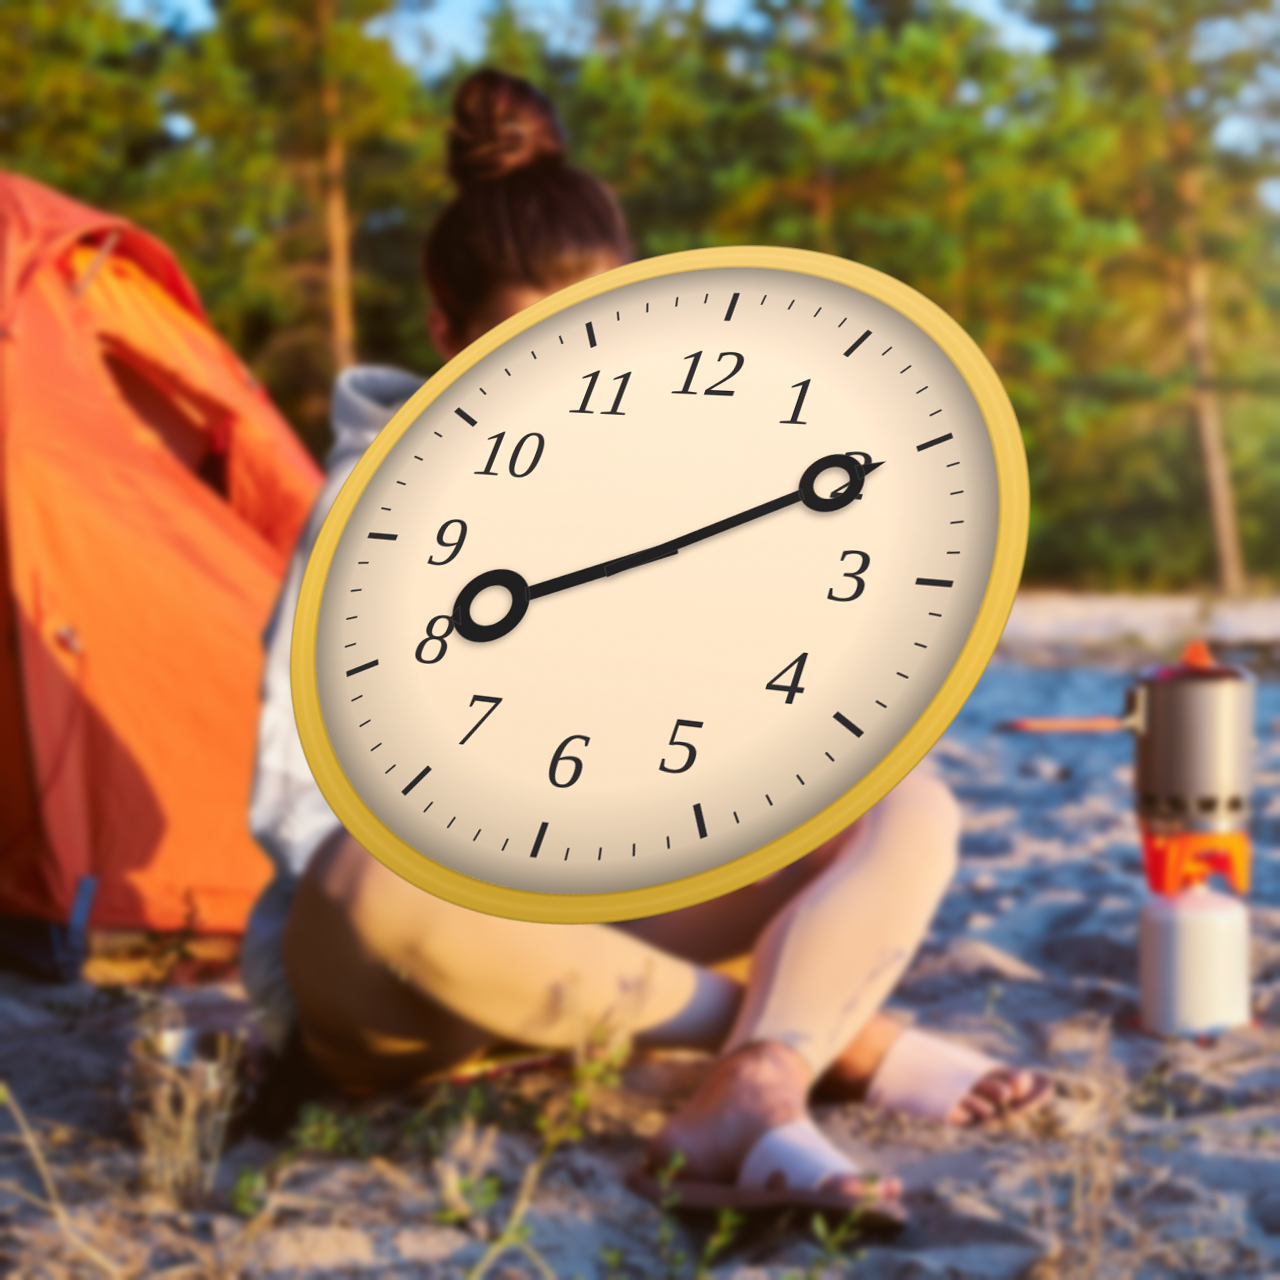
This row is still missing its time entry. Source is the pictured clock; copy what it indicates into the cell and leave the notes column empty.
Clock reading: 8:10
